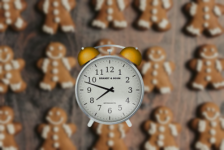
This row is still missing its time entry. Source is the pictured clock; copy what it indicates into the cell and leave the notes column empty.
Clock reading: 7:48
